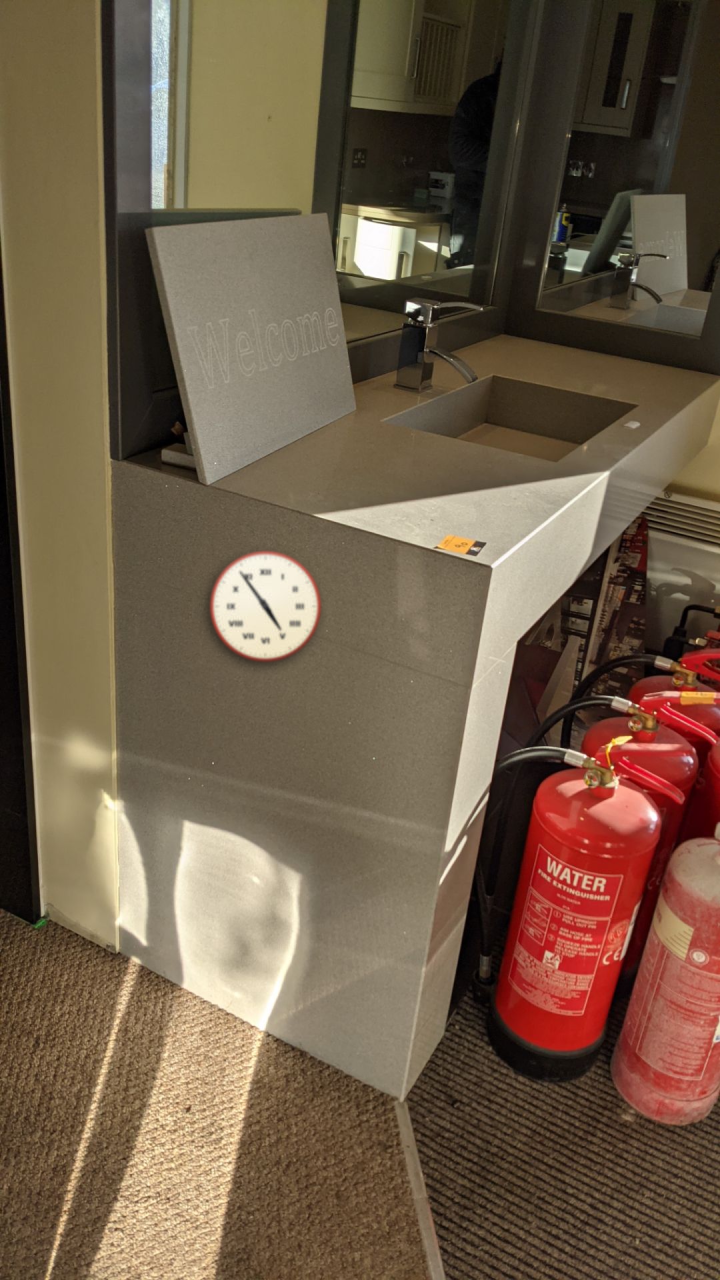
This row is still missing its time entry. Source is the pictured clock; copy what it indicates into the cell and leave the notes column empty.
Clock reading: 4:54
